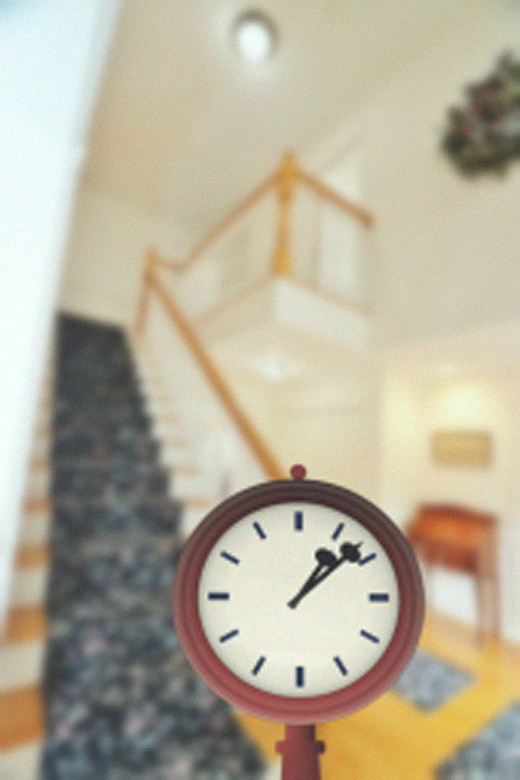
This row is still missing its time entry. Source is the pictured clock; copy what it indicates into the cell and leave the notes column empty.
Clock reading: 1:08
